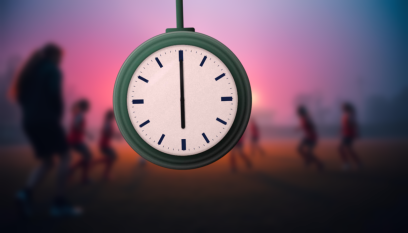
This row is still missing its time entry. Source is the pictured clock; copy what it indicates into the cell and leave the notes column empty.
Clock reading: 6:00
